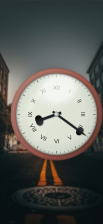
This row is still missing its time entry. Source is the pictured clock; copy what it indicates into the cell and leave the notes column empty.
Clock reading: 8:21
